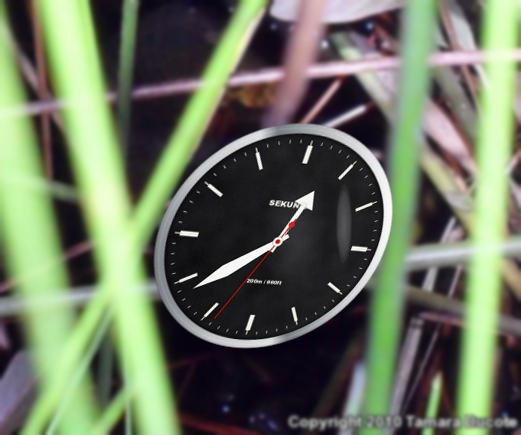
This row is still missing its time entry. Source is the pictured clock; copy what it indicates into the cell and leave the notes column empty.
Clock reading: 12:38:34
